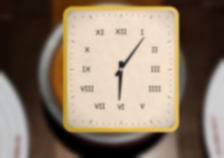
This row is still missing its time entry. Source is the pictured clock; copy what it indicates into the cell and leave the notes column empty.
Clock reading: 6:06
